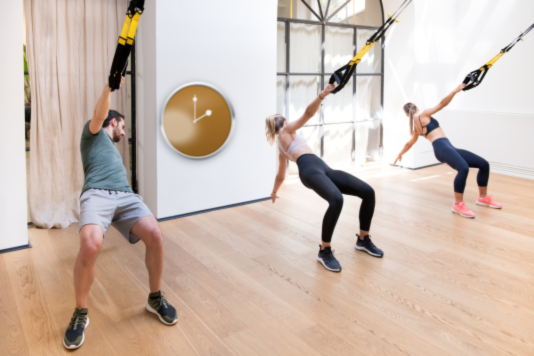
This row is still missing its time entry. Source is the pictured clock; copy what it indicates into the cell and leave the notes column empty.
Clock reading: 2:00
